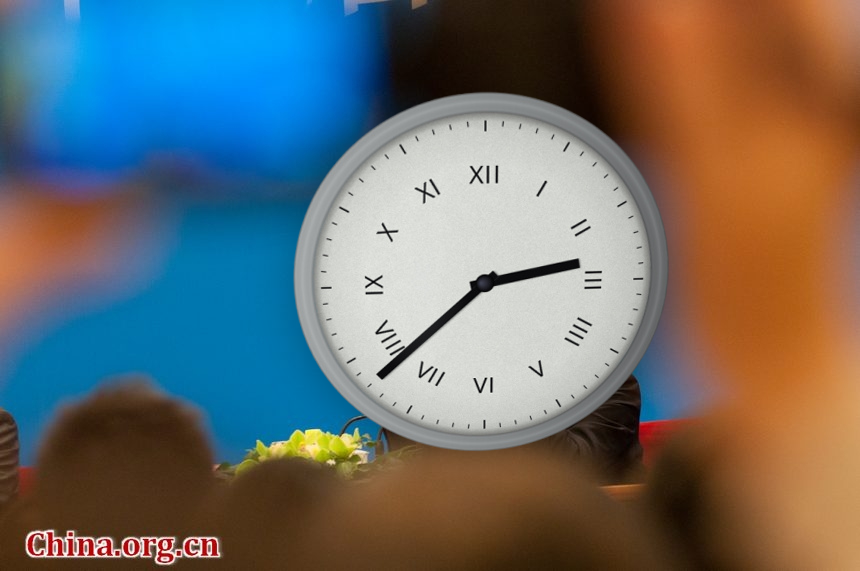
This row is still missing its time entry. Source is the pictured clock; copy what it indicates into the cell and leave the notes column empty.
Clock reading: 2:38
